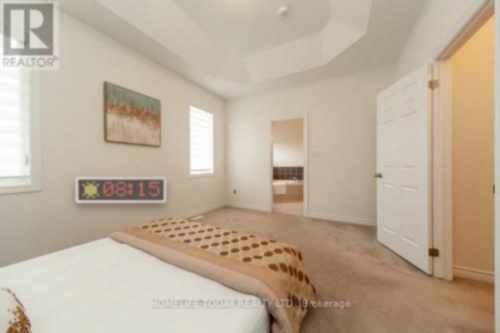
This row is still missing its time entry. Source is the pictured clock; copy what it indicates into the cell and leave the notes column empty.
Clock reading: 8:15
